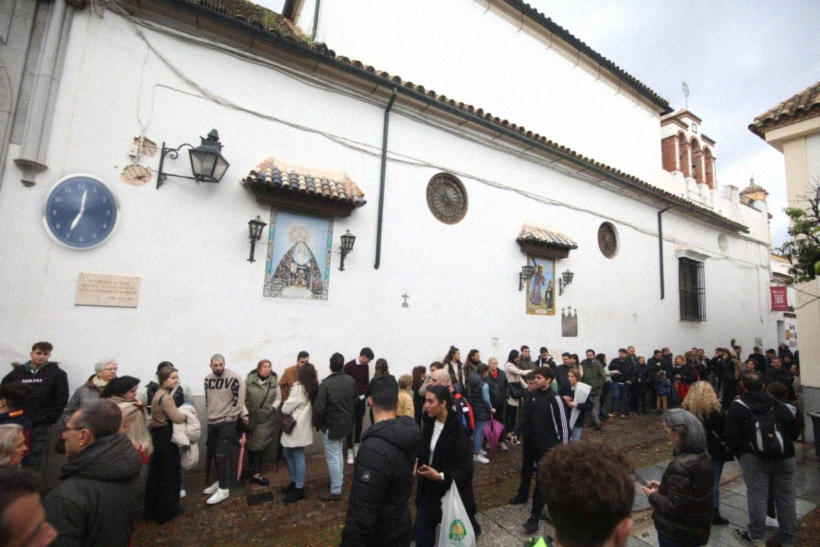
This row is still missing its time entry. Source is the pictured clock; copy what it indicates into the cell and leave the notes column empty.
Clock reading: 7:02
